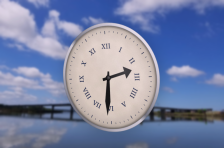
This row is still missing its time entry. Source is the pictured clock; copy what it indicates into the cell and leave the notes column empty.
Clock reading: 2:31
